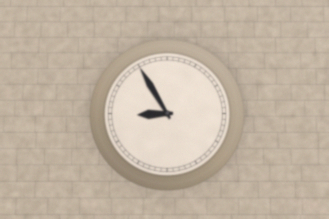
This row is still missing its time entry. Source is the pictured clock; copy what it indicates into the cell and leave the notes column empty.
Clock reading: 8:55
